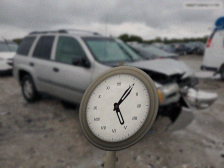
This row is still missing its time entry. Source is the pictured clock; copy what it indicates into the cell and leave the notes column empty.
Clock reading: 5:06
